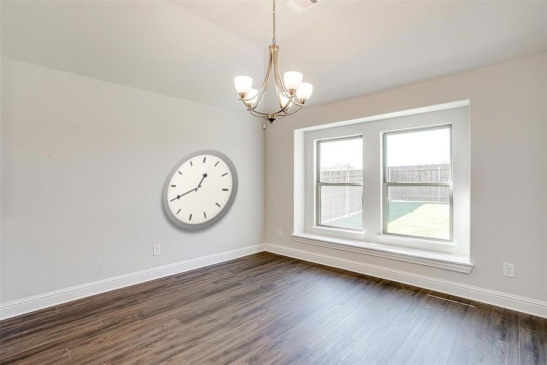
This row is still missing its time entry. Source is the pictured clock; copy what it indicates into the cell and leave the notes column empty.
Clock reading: 12:40
